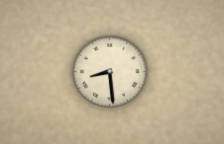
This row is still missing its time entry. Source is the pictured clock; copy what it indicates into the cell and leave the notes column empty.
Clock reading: 8:29
